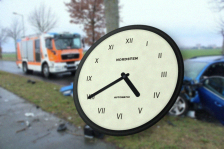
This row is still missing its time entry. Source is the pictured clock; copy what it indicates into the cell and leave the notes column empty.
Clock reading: 4:40
